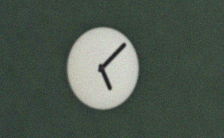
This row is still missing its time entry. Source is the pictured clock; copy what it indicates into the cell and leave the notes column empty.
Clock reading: 5:08
